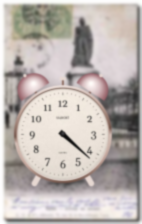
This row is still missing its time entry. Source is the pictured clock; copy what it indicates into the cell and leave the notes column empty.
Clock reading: 4:22
